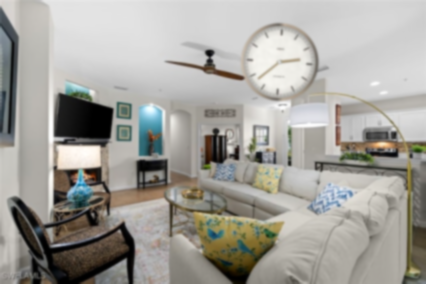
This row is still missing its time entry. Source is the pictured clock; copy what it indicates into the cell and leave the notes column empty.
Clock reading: 2:38
